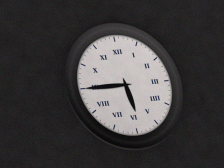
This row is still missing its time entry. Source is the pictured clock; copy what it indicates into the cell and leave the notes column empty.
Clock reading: 5:45
